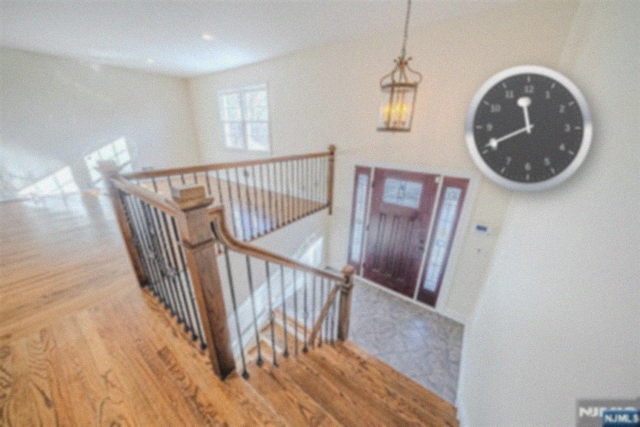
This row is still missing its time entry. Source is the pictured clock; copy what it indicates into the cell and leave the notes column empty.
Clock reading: 11:41
